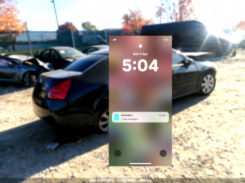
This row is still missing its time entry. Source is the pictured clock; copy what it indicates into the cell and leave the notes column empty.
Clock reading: 5:04
